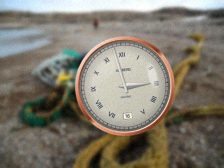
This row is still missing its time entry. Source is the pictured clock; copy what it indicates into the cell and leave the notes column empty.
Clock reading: 2:58
